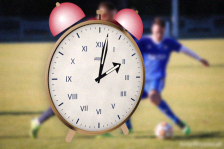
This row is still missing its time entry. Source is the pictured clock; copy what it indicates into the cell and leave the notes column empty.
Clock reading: 2:02
